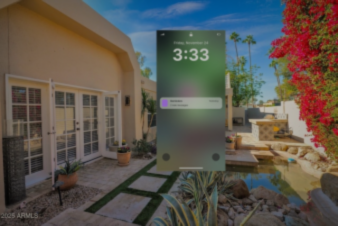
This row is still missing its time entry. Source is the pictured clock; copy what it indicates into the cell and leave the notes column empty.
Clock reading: 3:33
